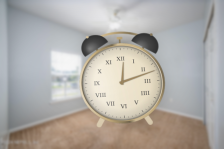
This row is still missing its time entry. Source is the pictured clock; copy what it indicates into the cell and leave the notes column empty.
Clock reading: 12:12
